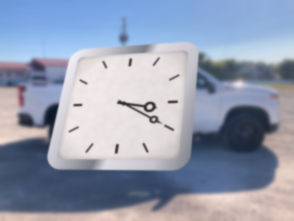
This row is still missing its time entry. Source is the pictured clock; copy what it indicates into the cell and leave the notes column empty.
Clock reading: 3:20
